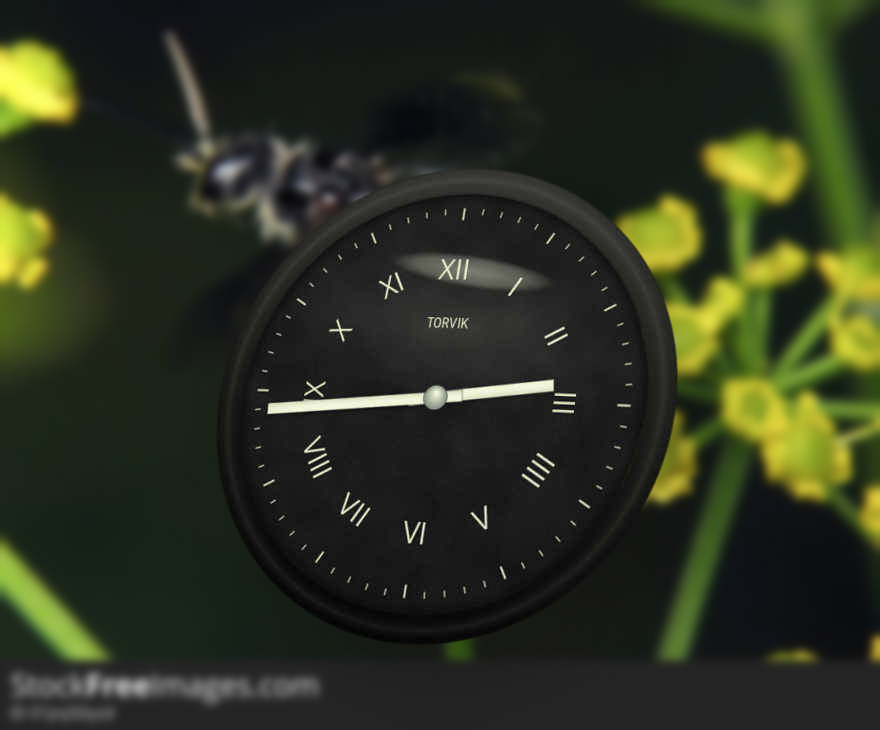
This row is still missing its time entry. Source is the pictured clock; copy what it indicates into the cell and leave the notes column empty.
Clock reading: 2:44
